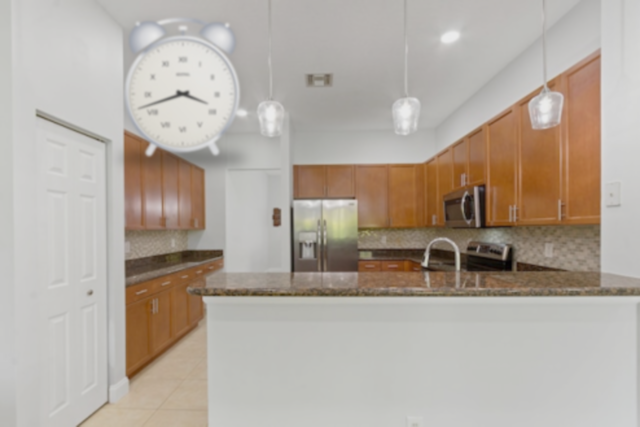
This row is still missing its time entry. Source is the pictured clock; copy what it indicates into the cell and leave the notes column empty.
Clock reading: 3:42
